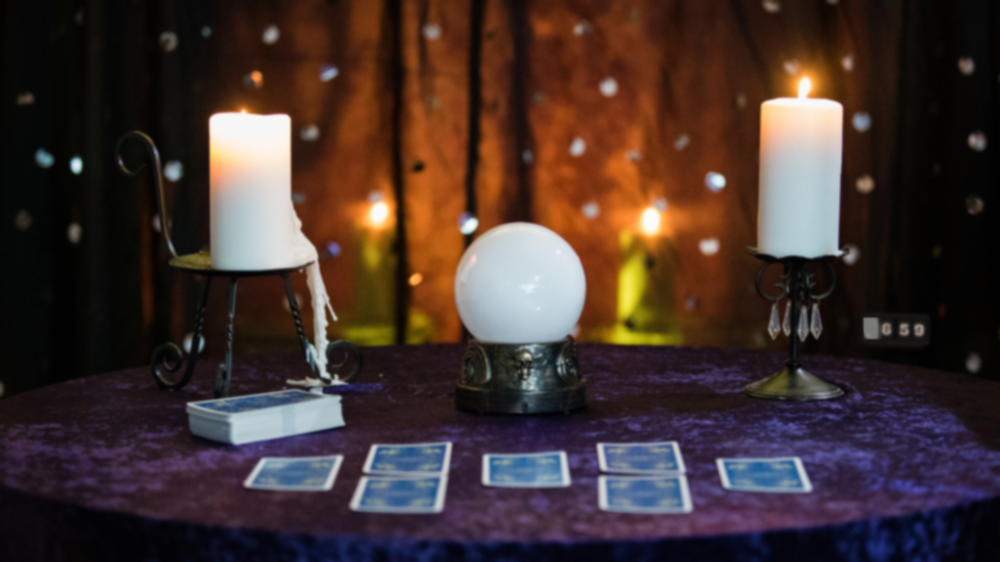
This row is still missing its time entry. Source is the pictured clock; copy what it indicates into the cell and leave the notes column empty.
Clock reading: 6:59
